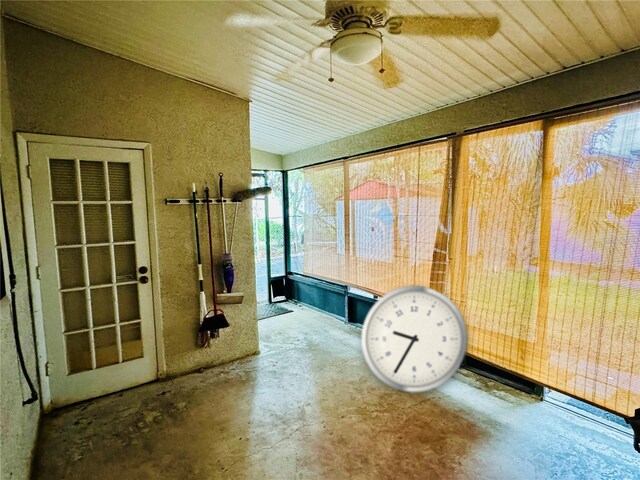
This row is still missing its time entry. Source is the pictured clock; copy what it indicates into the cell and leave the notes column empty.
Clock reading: 9:35
